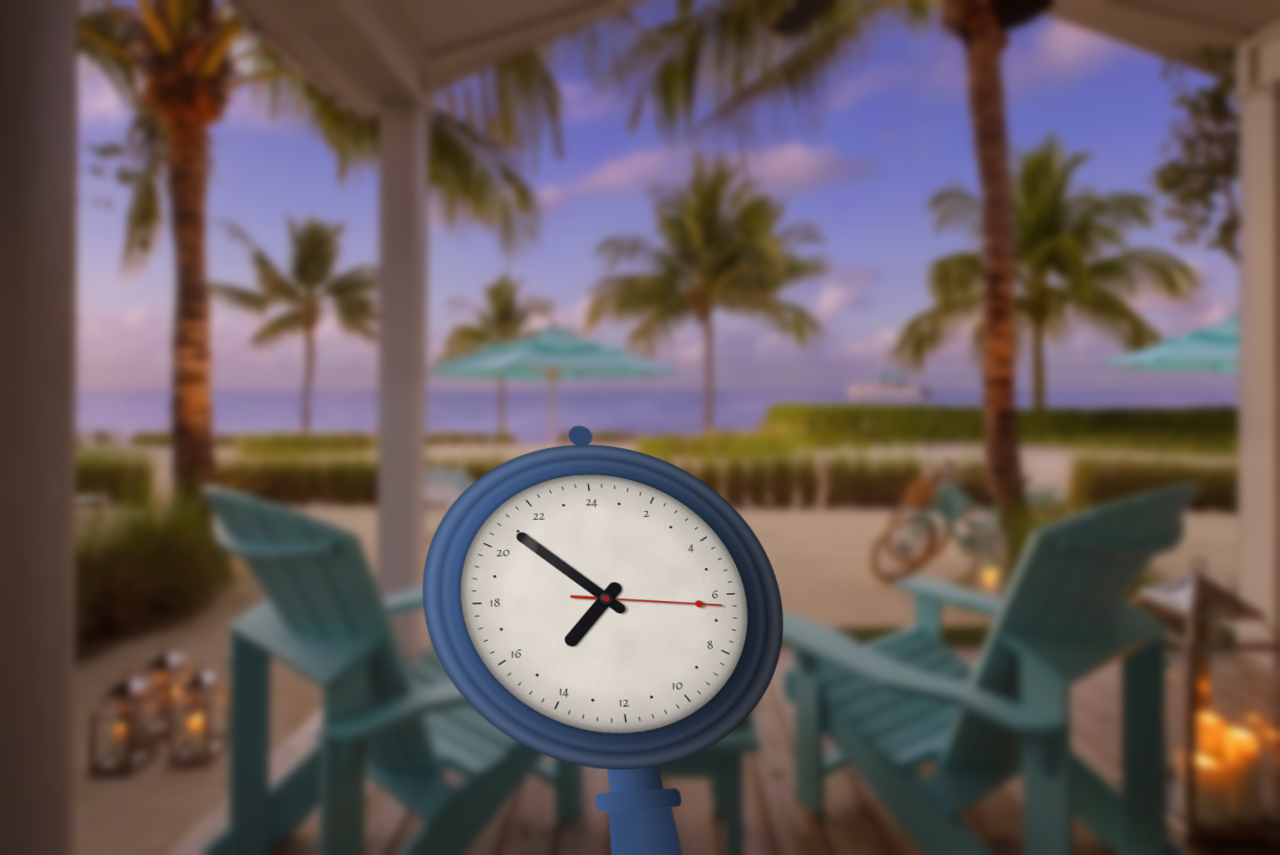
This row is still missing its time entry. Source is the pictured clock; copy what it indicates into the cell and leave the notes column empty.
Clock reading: 14:52:16
